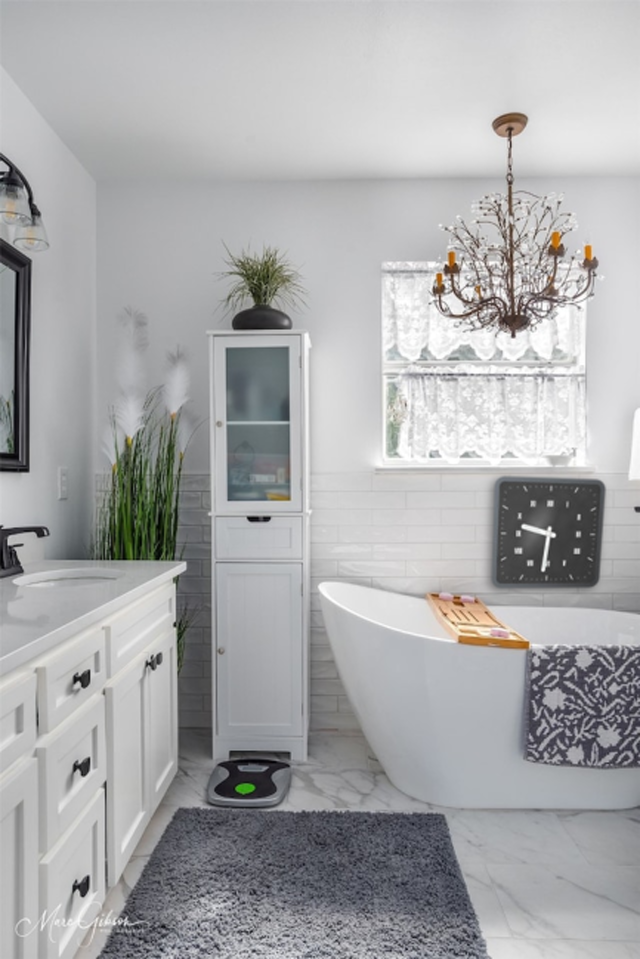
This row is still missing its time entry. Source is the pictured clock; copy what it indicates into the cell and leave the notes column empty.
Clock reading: 9:31
